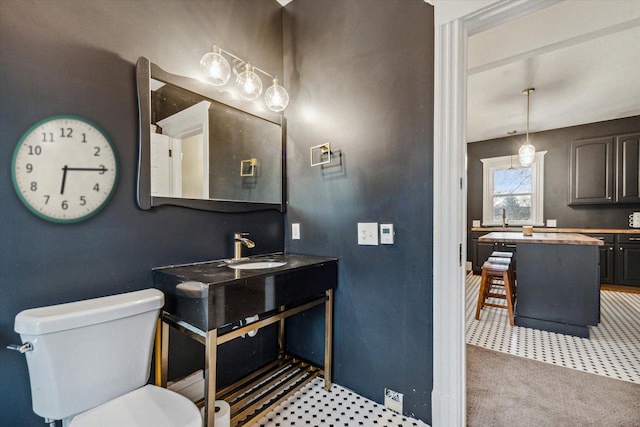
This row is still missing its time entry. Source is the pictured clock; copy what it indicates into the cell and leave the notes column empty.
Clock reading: 6:15
